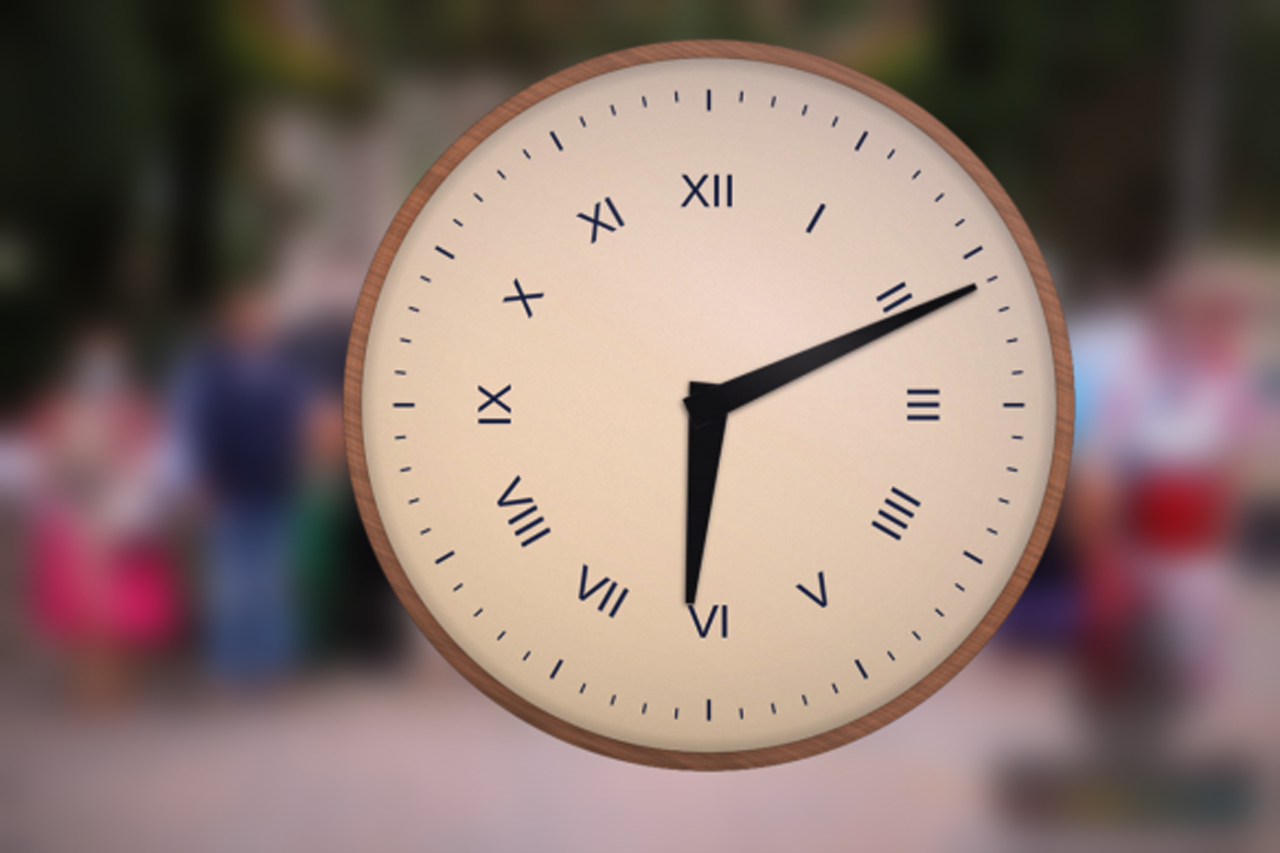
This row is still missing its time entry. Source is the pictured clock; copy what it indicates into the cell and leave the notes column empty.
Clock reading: 6:11
